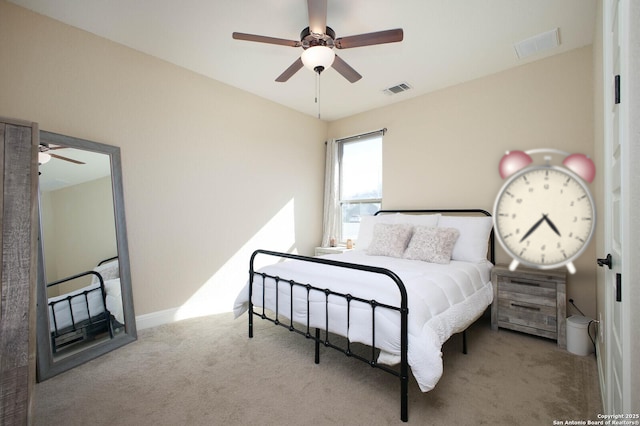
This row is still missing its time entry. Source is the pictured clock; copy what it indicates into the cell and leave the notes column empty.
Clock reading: 4:37
